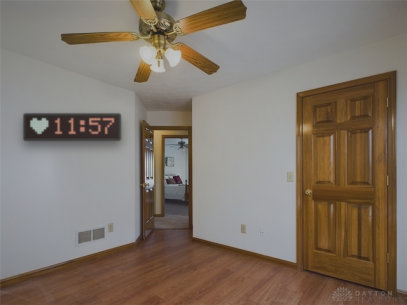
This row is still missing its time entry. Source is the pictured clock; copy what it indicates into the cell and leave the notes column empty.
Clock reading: 11:57
